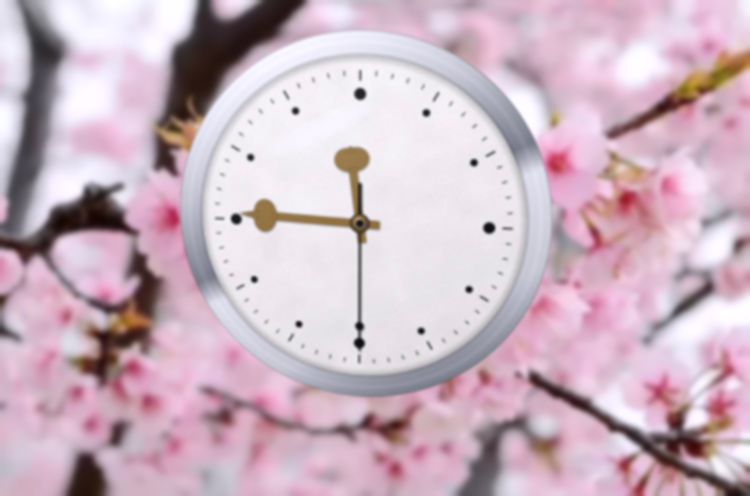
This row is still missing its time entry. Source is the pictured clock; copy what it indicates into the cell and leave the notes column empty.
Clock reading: 11:45:30
